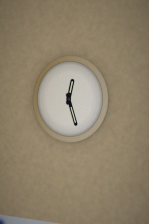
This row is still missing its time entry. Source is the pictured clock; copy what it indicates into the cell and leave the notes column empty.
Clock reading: 12:27
